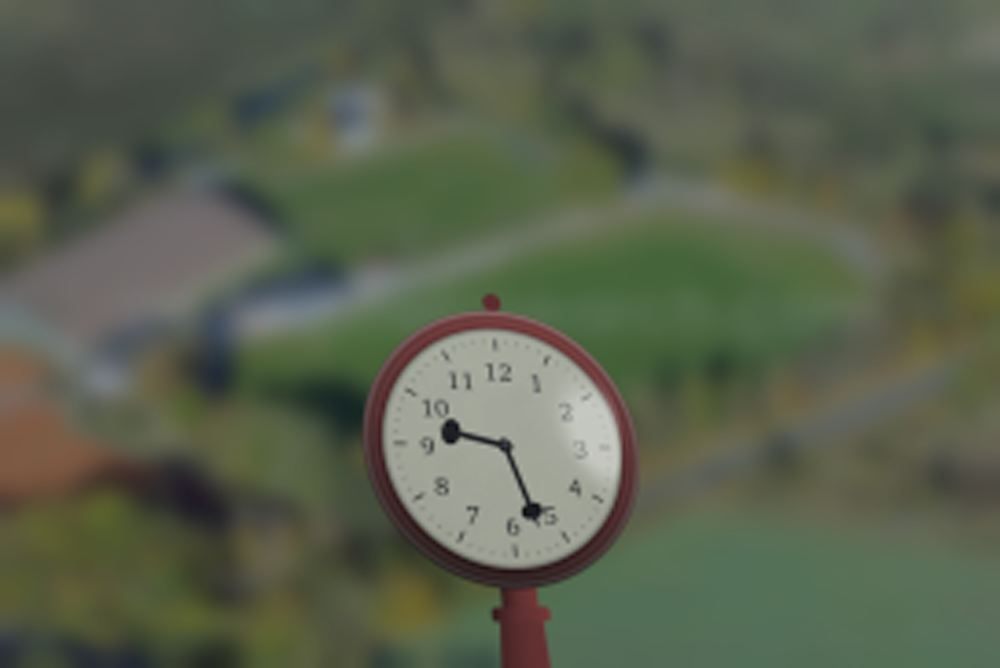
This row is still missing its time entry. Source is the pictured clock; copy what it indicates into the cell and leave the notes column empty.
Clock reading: 9:27
